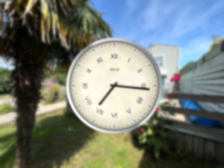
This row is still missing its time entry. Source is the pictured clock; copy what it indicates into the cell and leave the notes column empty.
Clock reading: 7:16
